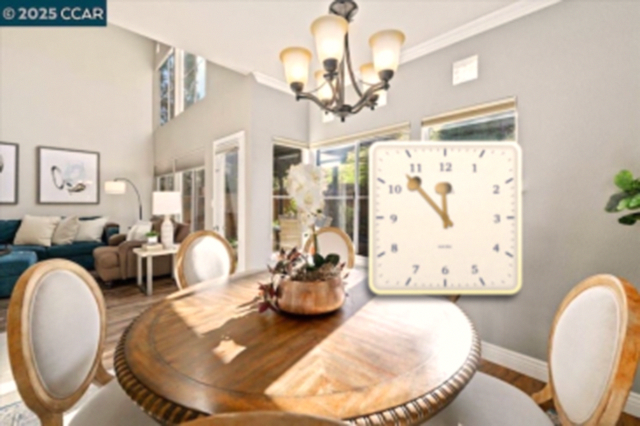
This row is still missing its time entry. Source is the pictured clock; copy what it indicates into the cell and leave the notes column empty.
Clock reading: 11:53
